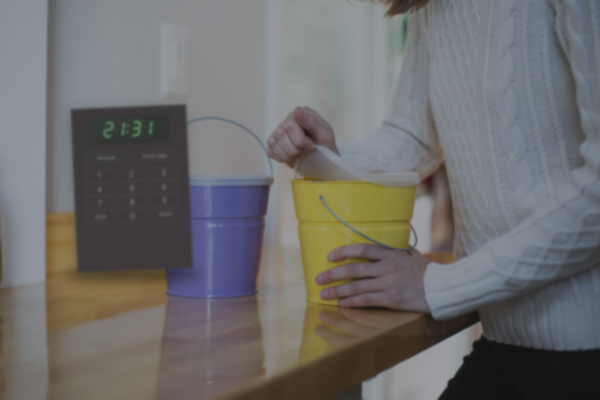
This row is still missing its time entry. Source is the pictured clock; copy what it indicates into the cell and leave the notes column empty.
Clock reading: 21:31
